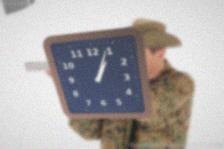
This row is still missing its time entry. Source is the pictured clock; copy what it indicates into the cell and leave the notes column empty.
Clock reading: 1:04
